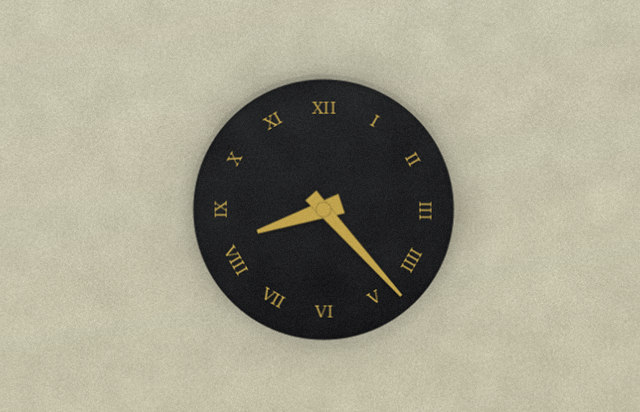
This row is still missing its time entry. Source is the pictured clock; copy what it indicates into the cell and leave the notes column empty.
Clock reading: 8:23
